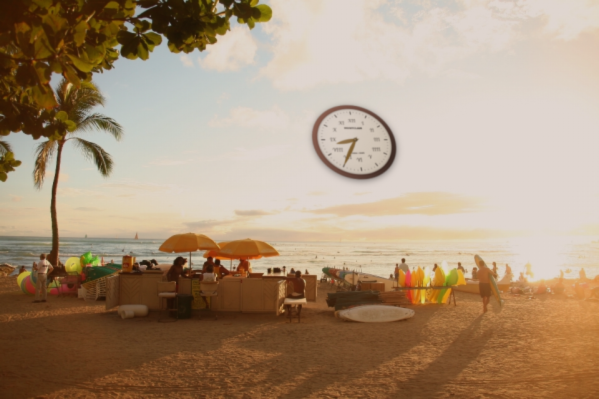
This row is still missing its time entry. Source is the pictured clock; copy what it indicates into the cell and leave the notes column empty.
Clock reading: 8:35
